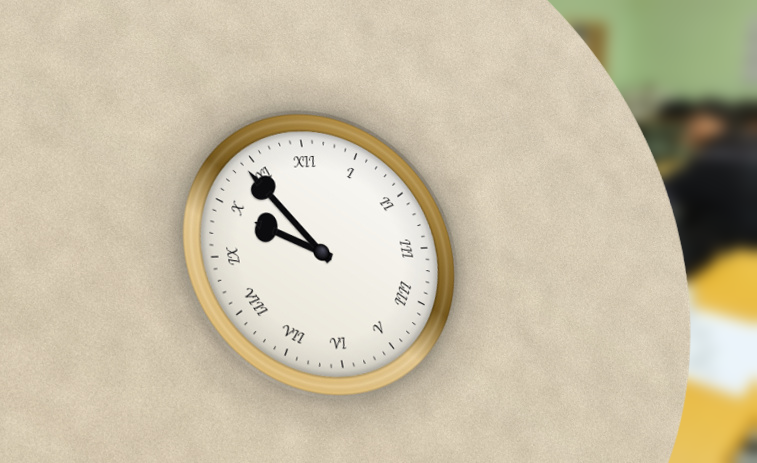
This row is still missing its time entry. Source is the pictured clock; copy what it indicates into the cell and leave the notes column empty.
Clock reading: 9:54
